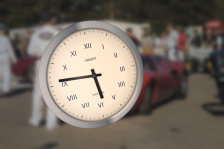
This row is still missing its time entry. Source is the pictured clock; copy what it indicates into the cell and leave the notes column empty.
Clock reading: 5:46
